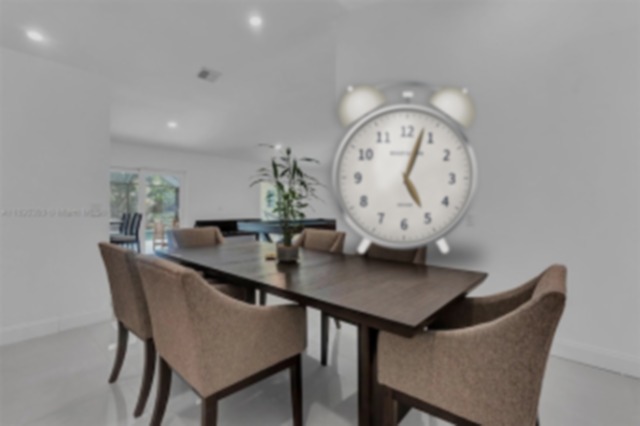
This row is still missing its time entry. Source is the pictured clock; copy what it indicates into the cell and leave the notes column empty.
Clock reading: 5:03
